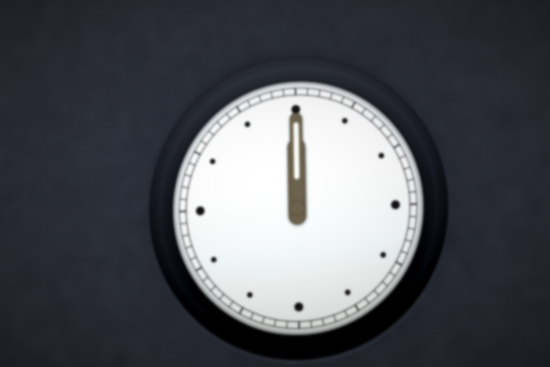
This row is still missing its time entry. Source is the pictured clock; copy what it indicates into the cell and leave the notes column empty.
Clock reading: 12:00
